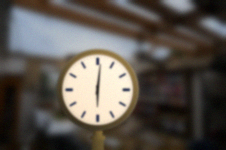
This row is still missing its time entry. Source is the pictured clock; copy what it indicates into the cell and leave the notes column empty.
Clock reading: 6:01
